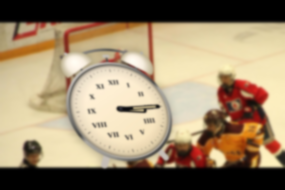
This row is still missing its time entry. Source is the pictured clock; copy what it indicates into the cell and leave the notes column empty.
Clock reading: 3:15
